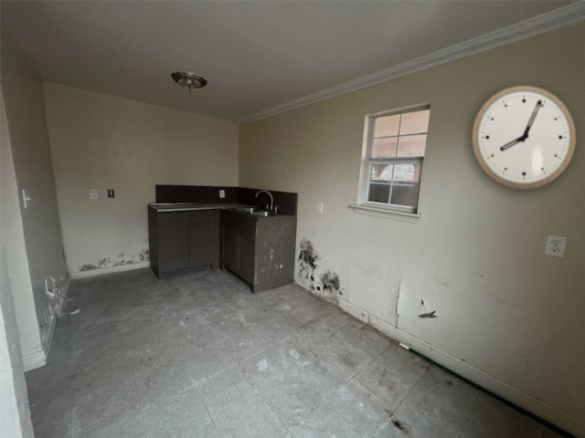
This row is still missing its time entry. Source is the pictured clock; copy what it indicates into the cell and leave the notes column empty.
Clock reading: 8:04
